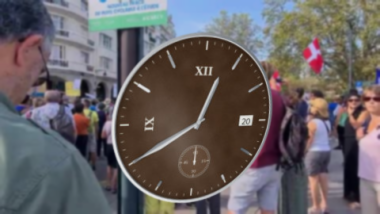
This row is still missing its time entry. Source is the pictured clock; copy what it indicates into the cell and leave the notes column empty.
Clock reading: 12:40
